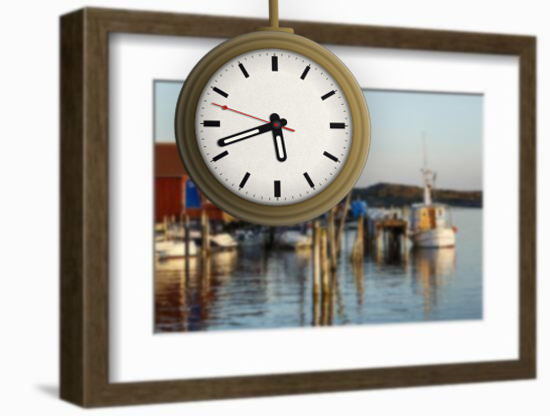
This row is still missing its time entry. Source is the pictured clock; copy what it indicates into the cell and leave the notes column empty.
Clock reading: 5:41:48
